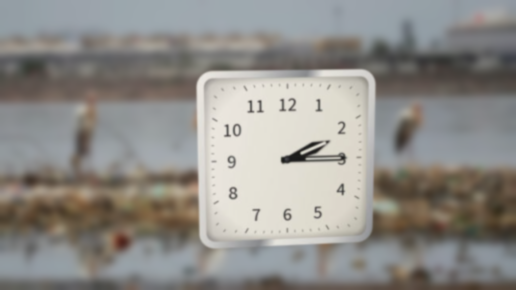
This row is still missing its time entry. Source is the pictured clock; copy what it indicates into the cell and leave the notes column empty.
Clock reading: 2:15
